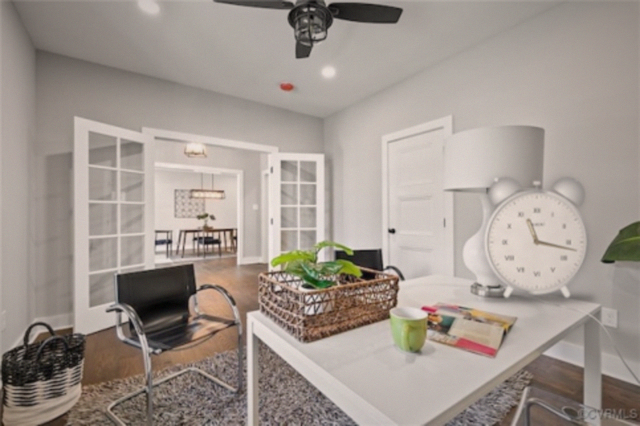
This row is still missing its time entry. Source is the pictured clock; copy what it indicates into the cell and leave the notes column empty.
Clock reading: 11:17
